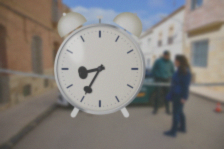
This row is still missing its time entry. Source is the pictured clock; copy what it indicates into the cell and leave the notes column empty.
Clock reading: 8:35
